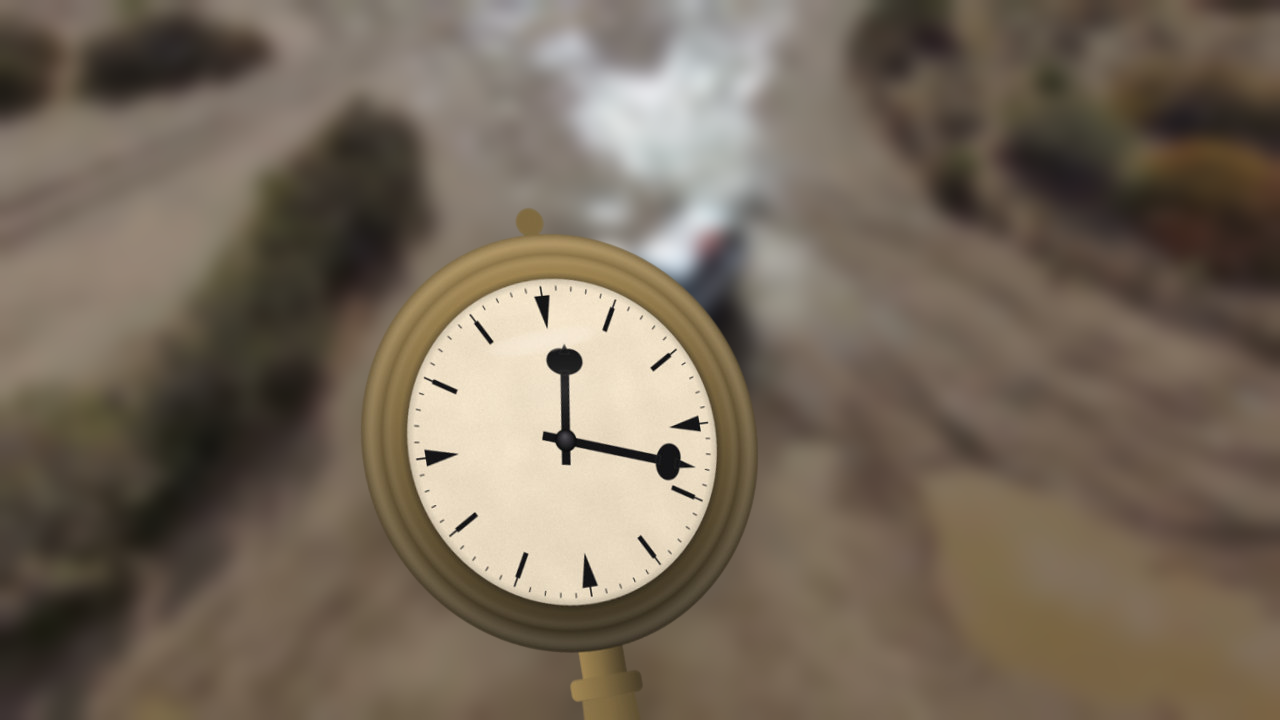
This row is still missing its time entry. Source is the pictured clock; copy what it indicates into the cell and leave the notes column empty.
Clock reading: 12:18
